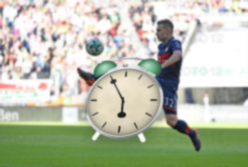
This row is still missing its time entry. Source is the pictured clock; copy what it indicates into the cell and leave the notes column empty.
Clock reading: 5:55
